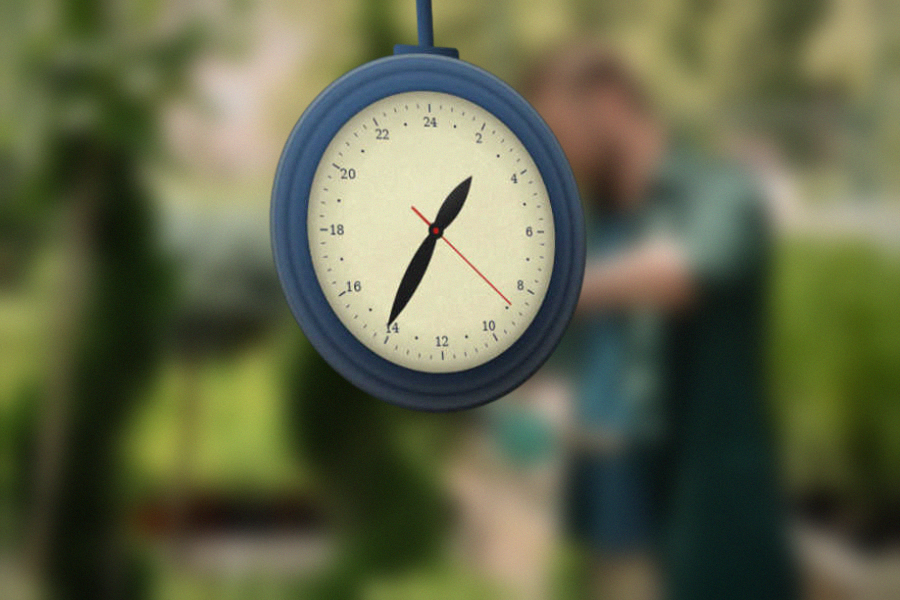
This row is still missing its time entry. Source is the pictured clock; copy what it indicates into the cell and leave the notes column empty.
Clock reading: 2:35:22
